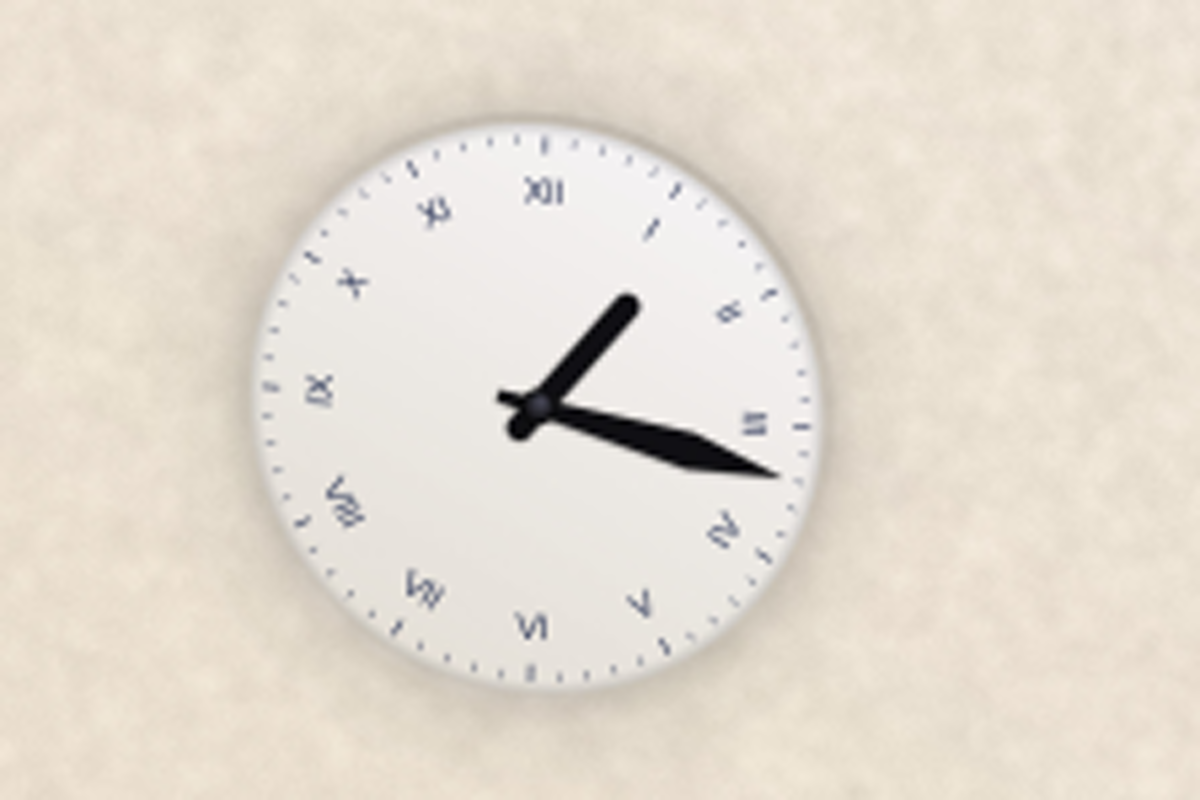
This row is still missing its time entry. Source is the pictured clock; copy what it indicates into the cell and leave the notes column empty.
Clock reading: 1:17
